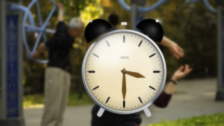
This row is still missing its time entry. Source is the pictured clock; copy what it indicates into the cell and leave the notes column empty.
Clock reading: 3:30
